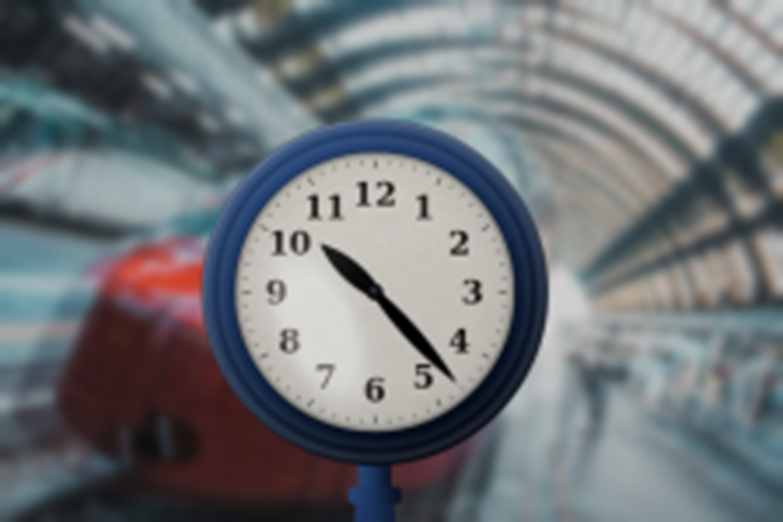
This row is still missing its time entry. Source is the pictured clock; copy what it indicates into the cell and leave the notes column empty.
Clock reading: 10:23
